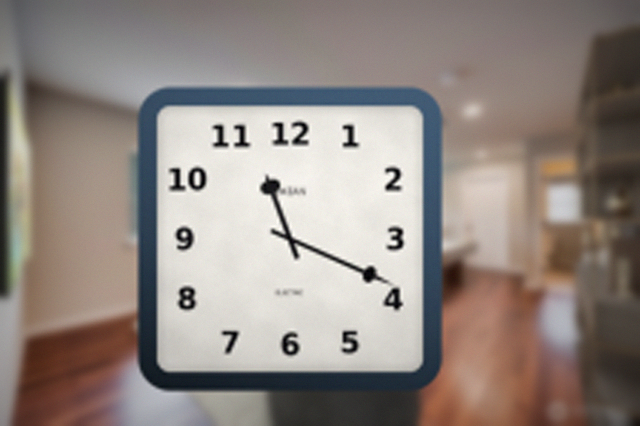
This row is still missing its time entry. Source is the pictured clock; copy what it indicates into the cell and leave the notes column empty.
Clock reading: 11:19
